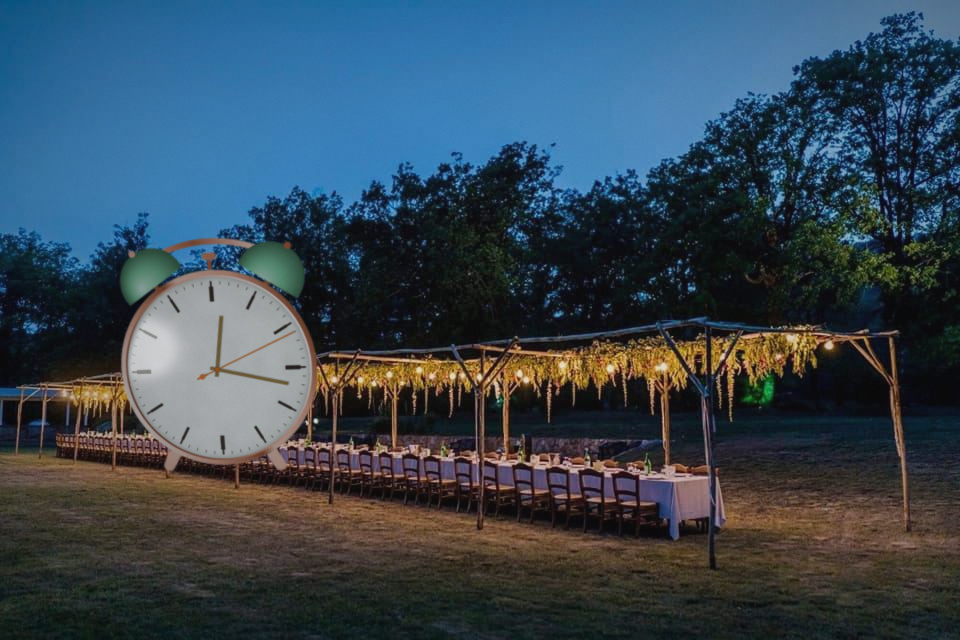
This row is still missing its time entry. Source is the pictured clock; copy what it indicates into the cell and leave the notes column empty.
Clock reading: 12:17:11
